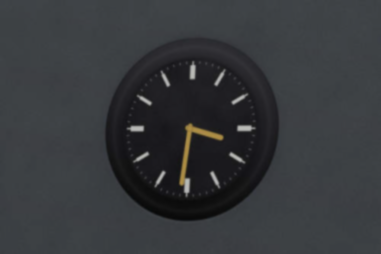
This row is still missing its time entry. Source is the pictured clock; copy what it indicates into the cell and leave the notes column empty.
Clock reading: 3:31
